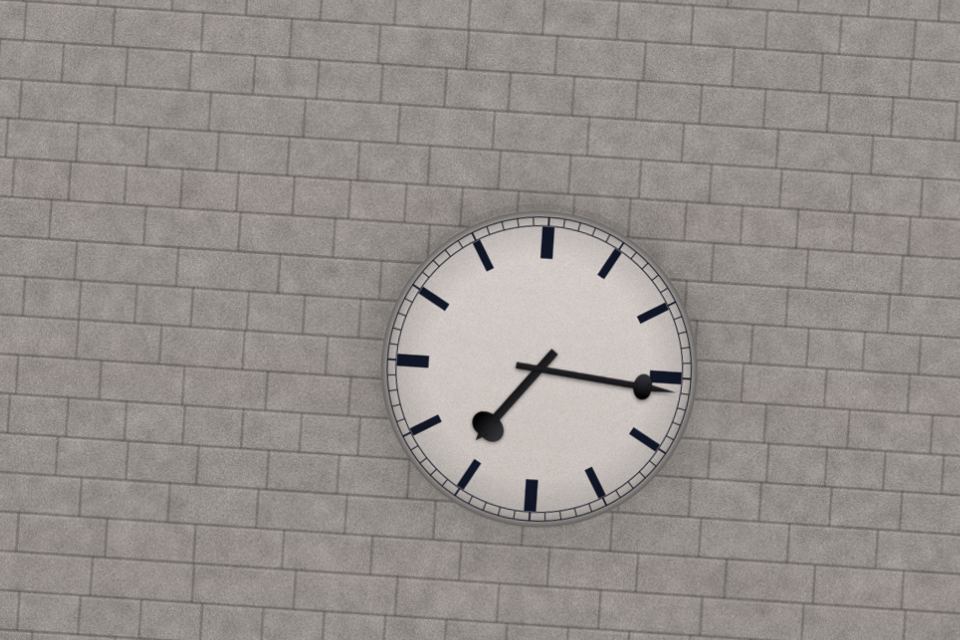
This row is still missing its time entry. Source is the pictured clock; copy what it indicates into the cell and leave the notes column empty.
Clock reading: 7:16
